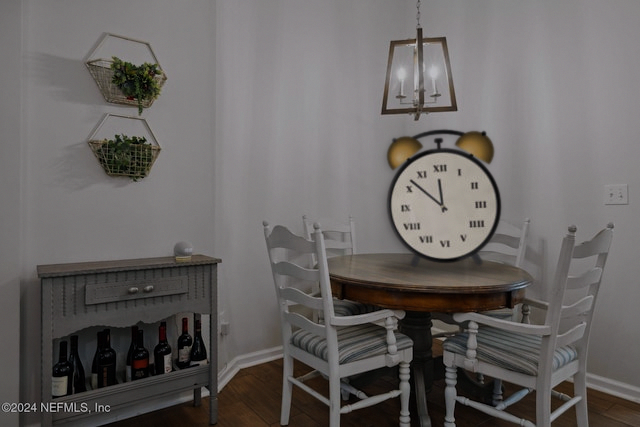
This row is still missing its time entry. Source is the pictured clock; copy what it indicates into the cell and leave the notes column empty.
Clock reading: 11:52
